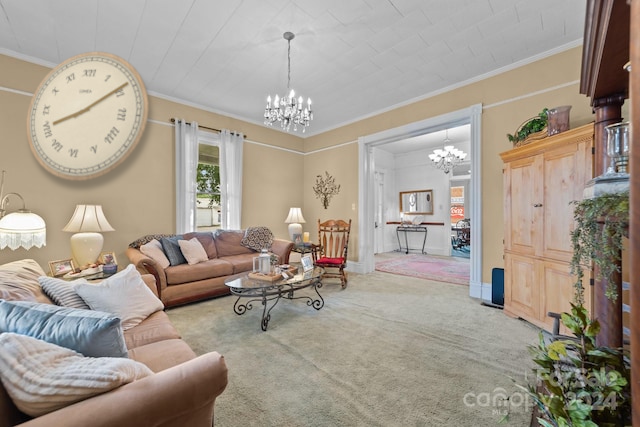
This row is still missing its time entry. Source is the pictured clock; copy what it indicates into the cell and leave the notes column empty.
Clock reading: 8:09
